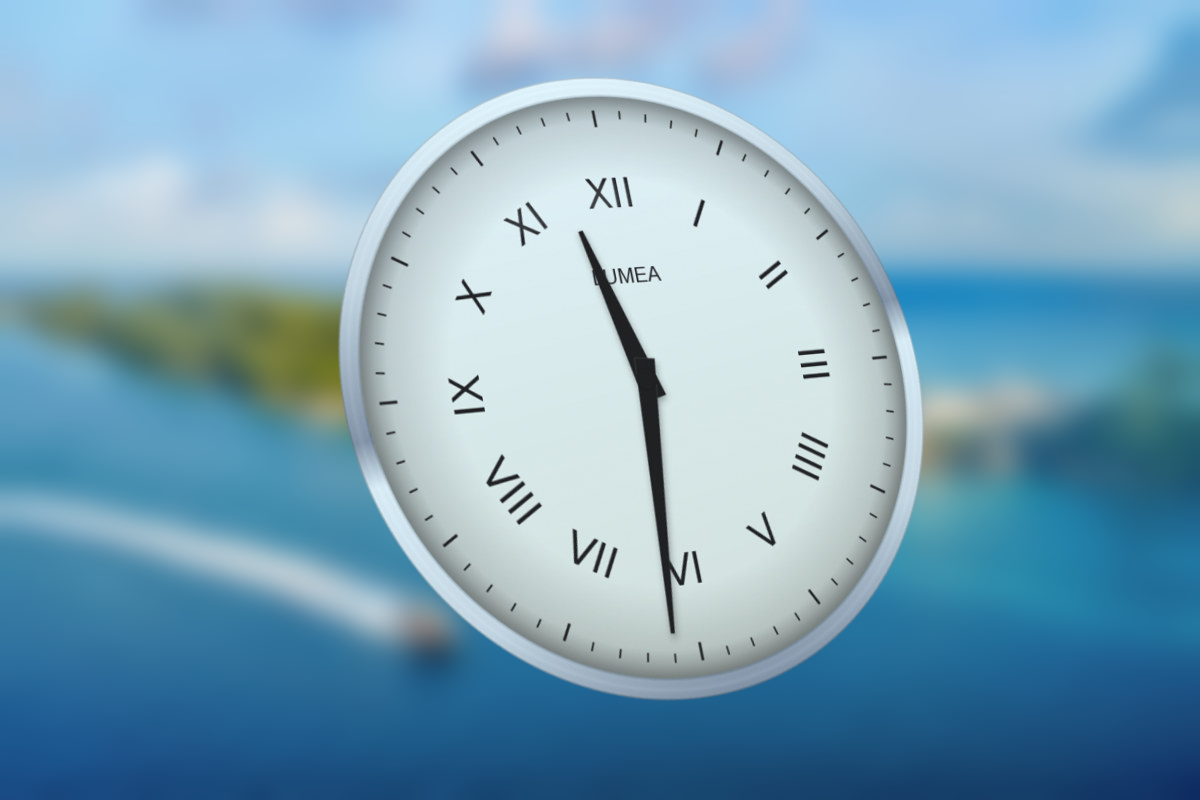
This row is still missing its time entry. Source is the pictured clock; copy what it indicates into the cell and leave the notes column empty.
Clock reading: 11:31
